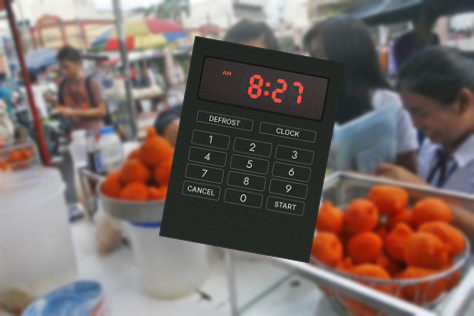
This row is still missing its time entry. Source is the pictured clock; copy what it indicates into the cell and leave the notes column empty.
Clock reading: 8:27
